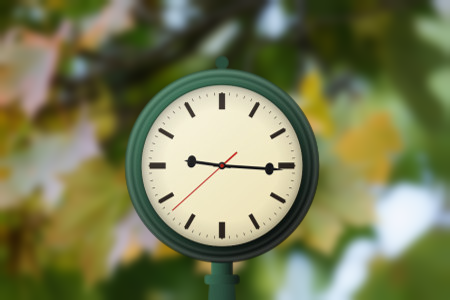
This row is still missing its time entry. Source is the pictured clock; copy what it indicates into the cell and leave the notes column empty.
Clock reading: 9:15:38
